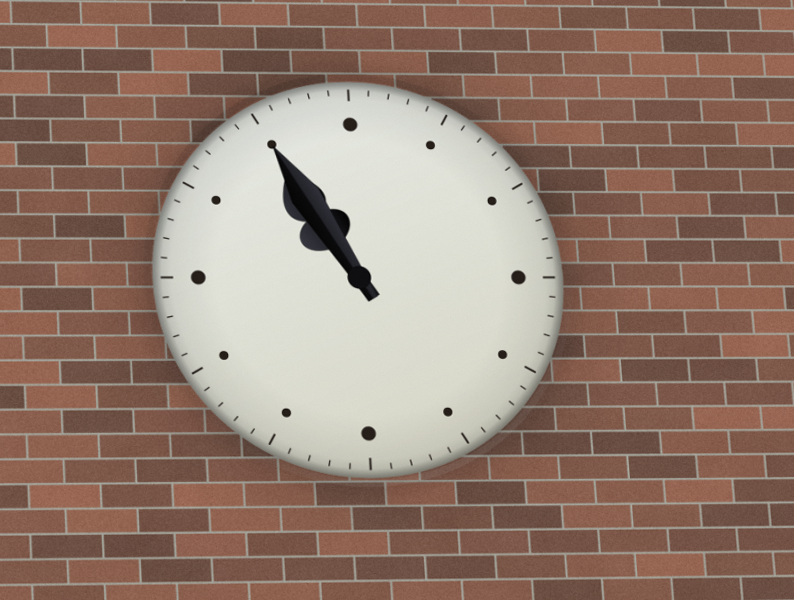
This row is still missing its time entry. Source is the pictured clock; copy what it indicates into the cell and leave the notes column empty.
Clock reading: 10:55
